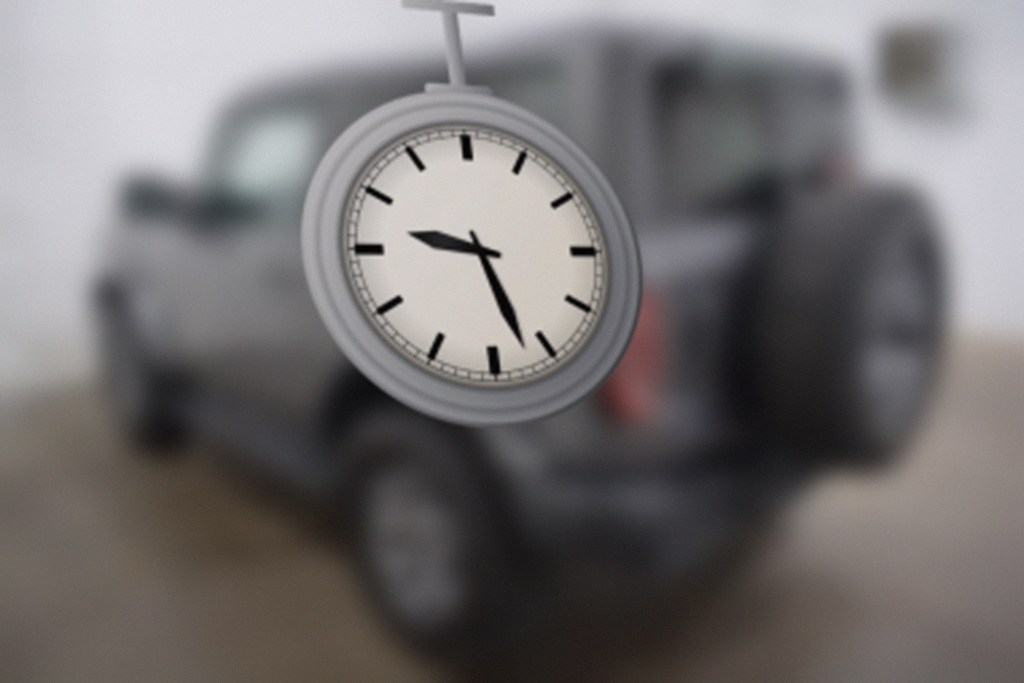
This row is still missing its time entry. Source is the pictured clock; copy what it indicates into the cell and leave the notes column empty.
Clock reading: 9:27
